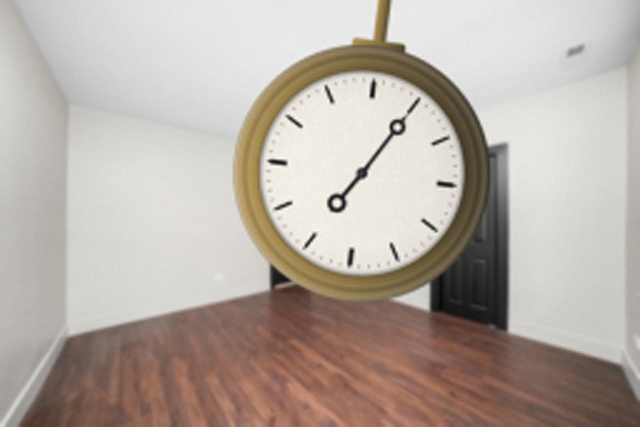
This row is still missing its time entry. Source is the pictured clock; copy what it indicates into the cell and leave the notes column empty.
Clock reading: 7:05
